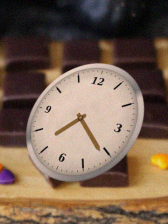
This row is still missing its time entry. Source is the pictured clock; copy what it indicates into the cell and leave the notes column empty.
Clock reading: 7:21
